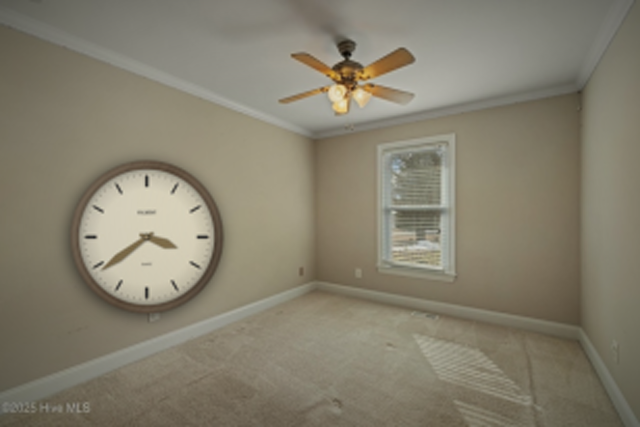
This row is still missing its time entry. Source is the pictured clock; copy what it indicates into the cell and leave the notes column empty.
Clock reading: 3:39
